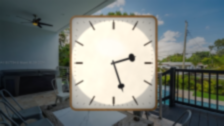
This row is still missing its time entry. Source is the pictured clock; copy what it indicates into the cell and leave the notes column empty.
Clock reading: 2:27
